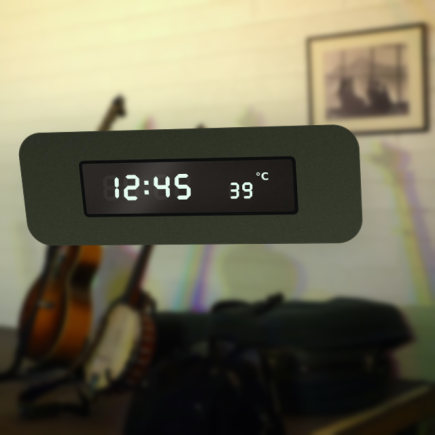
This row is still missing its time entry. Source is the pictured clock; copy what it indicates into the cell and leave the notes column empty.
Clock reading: 12:45
